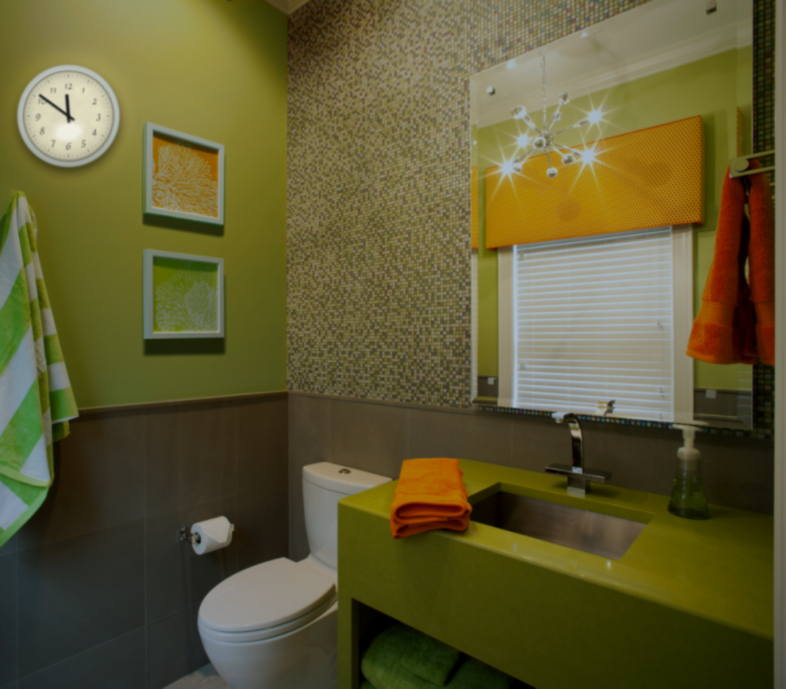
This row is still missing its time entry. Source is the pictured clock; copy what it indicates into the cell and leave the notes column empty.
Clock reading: 11:51
